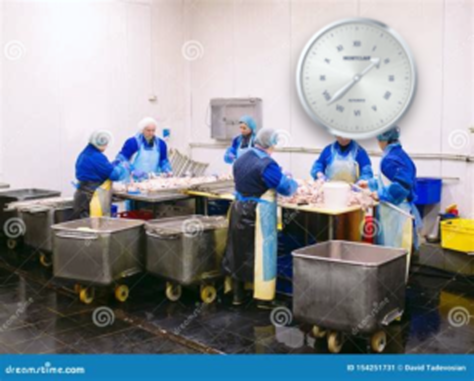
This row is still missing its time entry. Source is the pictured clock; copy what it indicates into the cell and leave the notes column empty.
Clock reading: 1:38
